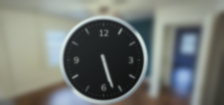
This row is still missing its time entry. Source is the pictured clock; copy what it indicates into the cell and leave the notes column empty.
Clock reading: 5:27
